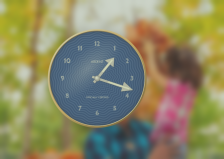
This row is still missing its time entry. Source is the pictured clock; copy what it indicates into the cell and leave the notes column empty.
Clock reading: 1:18
